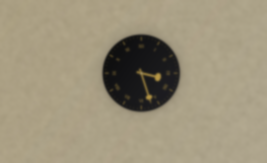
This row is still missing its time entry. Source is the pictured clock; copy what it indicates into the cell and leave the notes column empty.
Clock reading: 3:27
